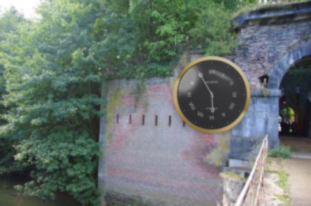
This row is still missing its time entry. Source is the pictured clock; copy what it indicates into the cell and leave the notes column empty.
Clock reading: 5:55
